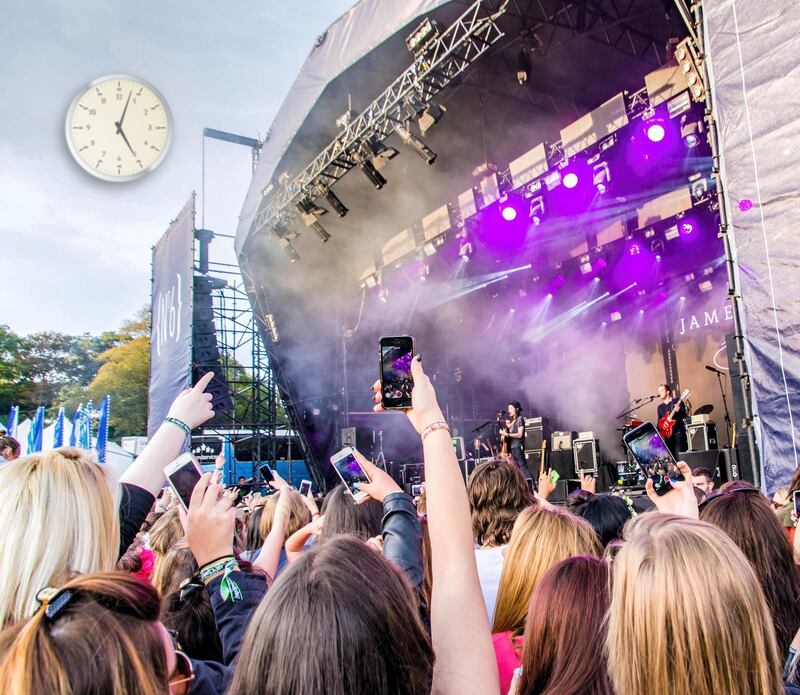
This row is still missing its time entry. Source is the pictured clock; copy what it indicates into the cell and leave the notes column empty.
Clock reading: 5:03
